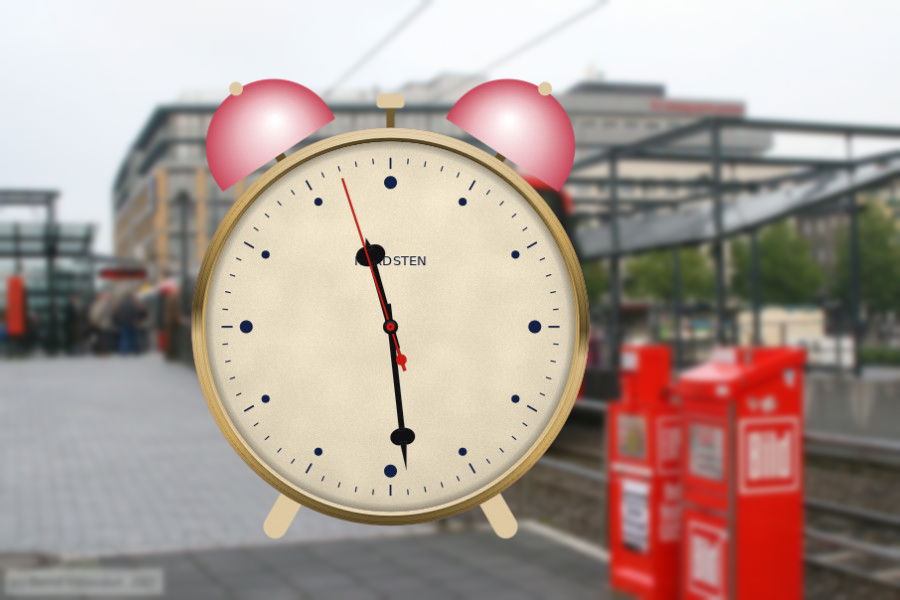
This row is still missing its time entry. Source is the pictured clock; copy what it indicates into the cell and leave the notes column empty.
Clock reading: 11:28:57
